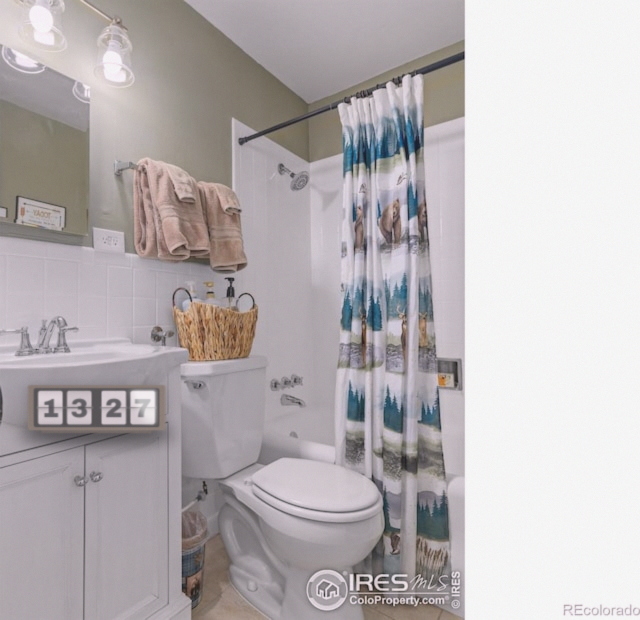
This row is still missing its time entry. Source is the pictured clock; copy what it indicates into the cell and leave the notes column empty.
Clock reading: 13:27
